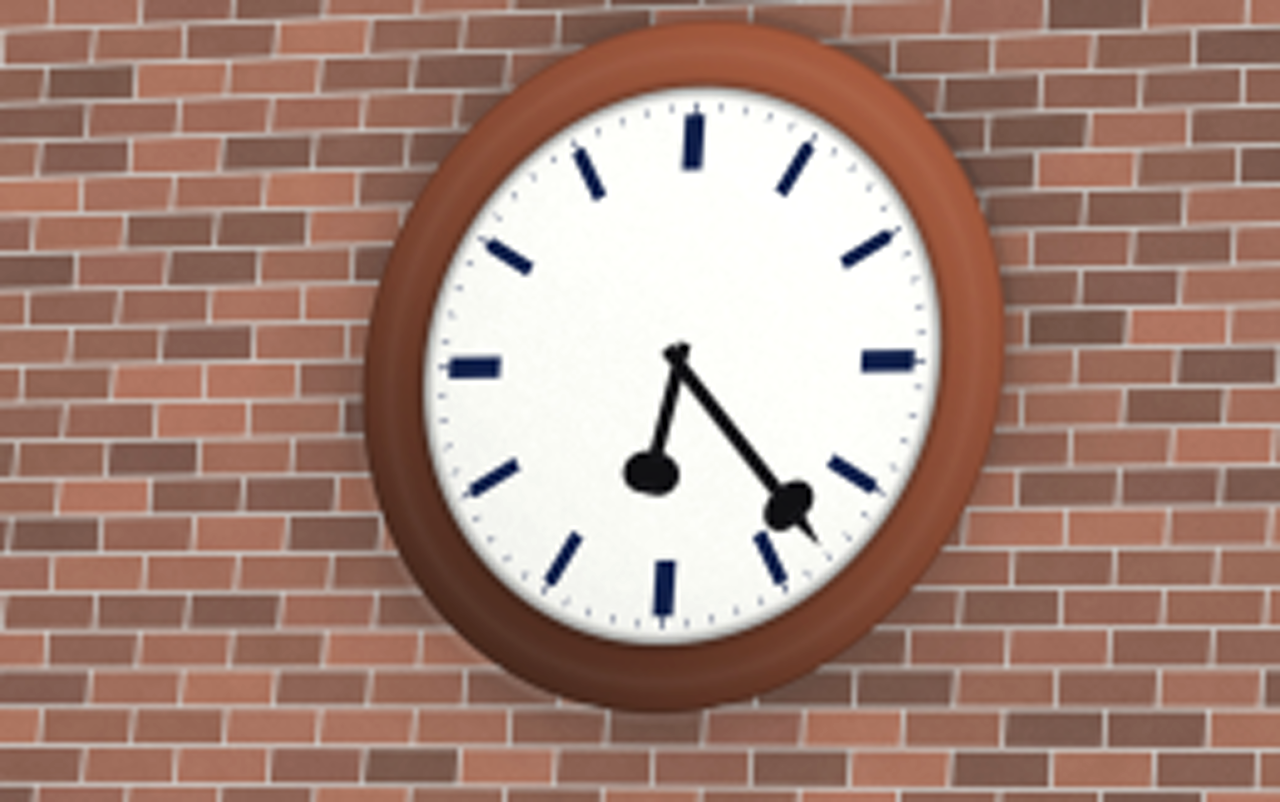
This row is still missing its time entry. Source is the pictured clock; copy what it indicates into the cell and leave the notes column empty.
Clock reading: 6:23
